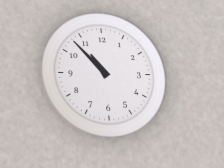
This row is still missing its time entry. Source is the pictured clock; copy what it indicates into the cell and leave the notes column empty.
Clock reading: 10:53
